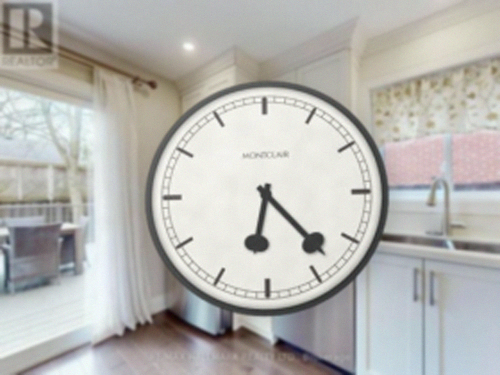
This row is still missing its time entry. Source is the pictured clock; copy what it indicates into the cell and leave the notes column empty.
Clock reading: 6:23
